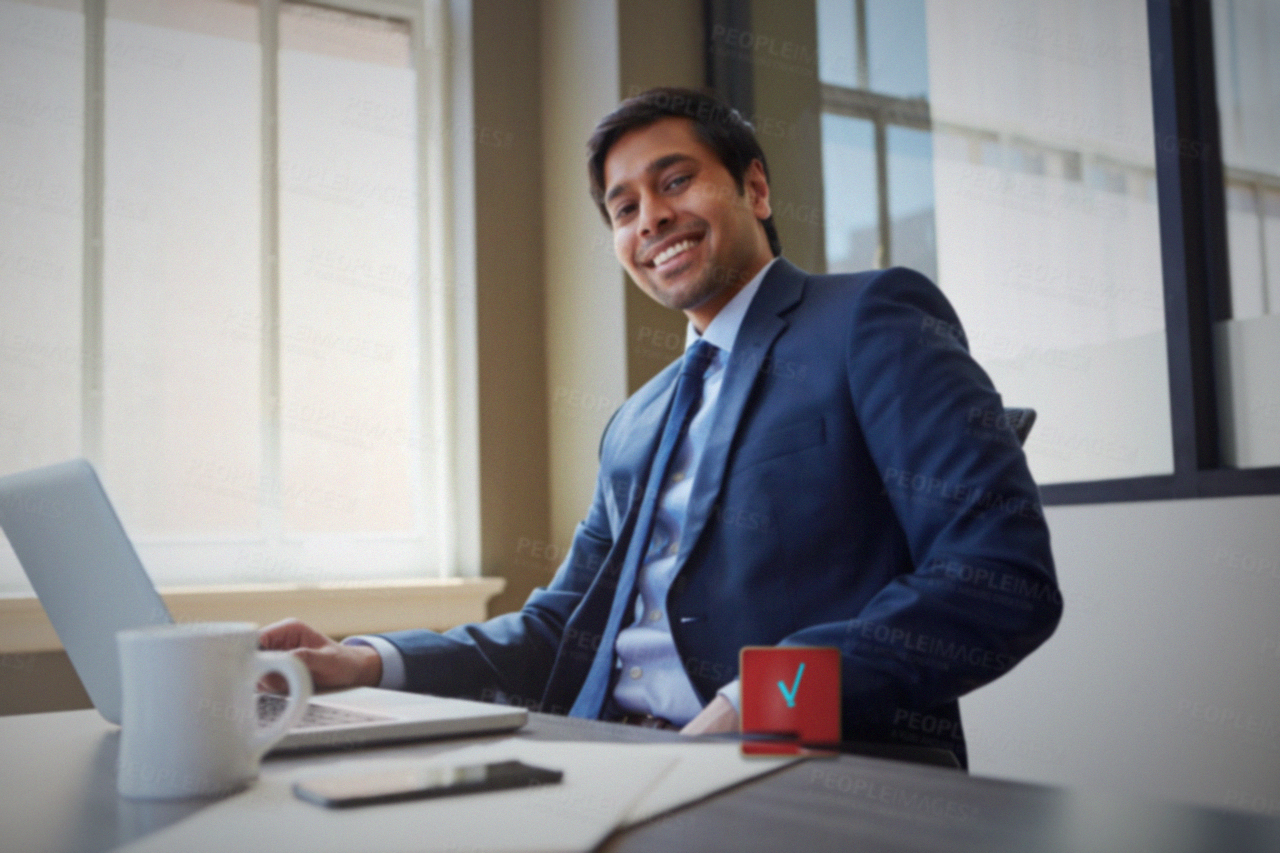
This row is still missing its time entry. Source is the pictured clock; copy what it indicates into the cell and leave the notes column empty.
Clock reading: 11:03
